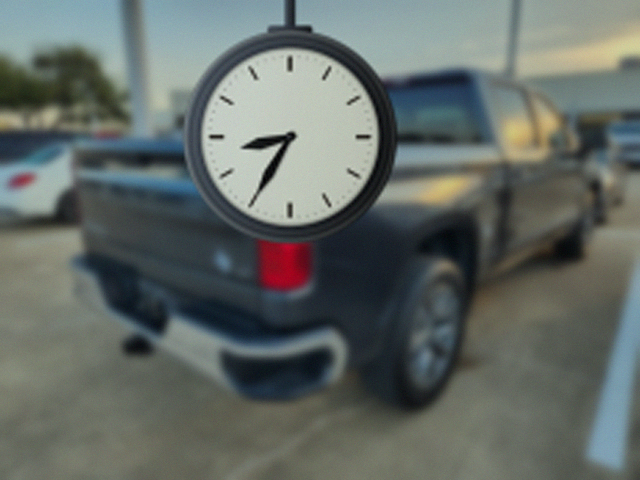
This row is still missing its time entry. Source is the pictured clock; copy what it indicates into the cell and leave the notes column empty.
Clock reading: 8:35
